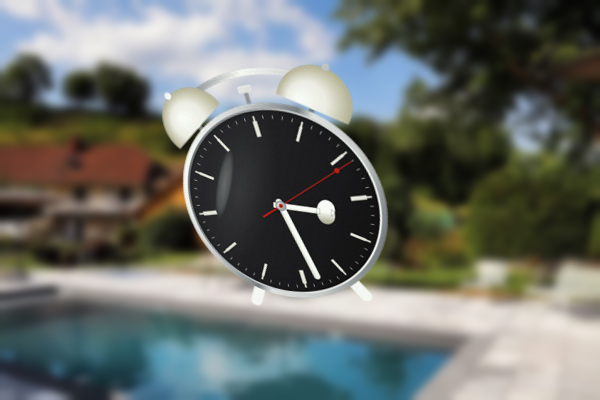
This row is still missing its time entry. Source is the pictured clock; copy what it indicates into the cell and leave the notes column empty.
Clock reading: 3:28:11
